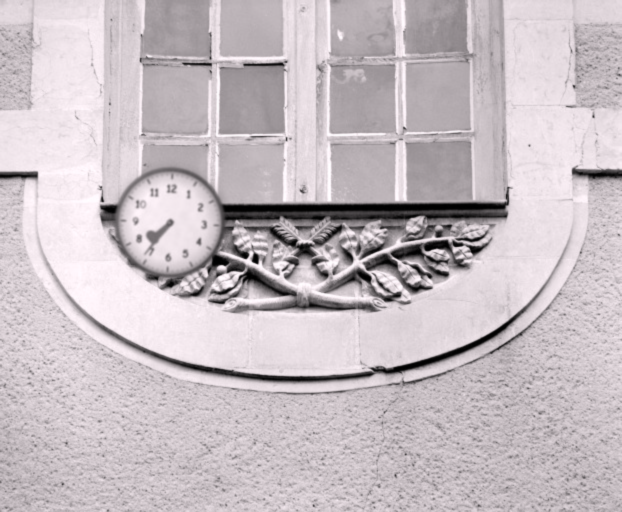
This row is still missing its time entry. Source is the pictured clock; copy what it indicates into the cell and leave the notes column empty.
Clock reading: 7:36
